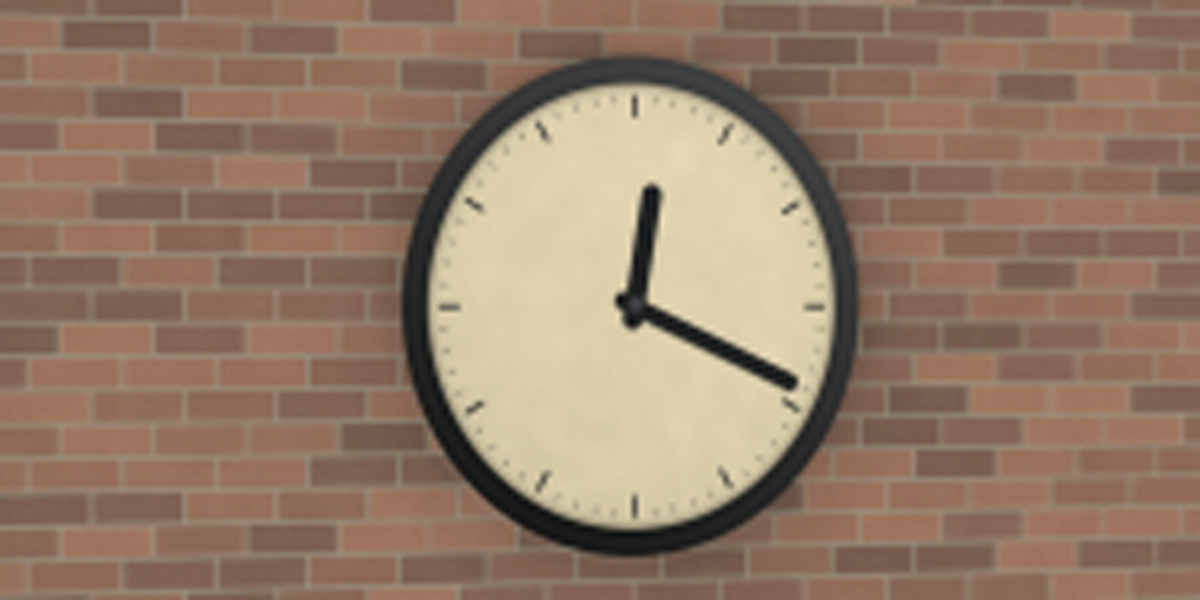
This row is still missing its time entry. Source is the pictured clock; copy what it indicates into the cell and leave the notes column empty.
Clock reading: 12:19
